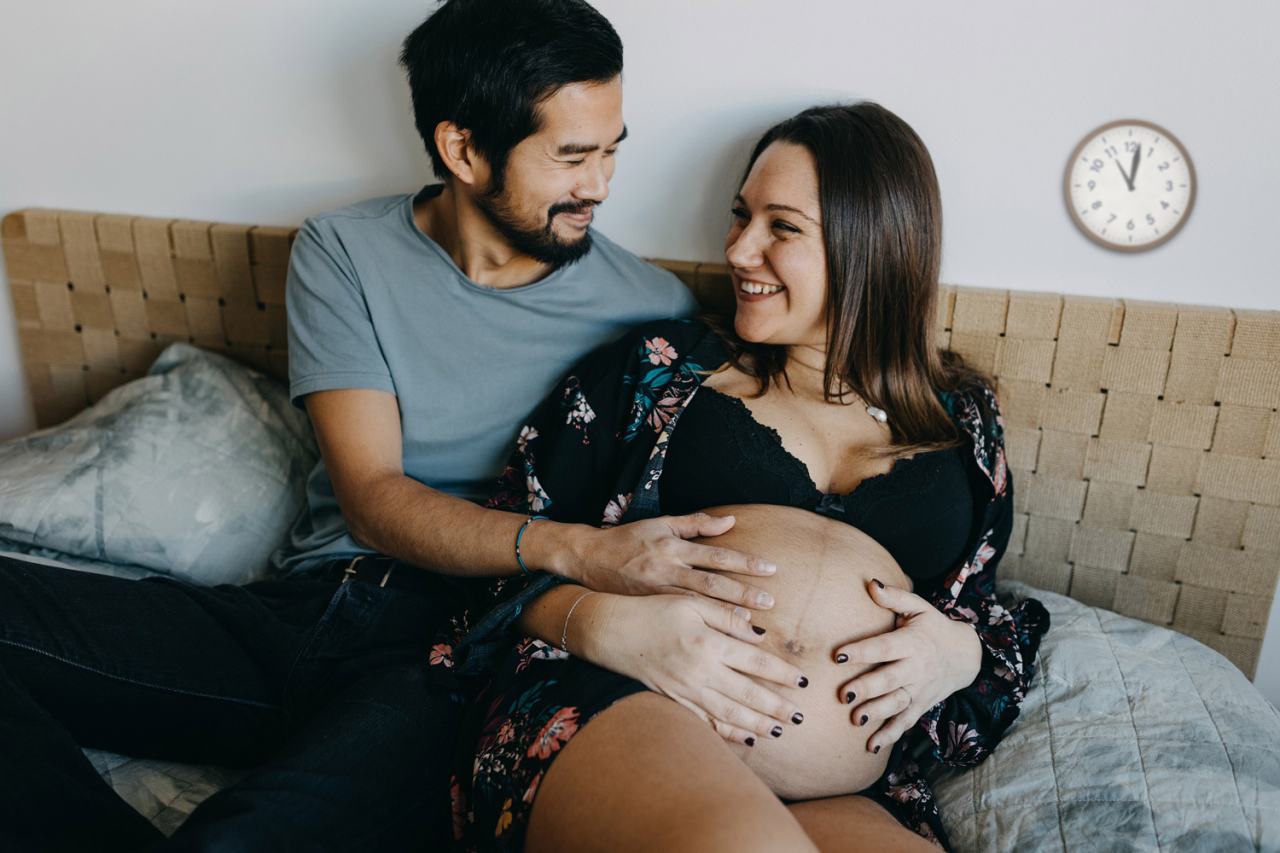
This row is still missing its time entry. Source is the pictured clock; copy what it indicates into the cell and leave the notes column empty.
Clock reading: 11:02
